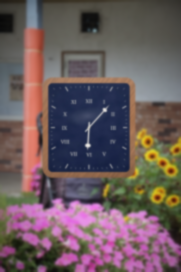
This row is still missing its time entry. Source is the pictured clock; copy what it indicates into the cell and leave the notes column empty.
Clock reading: 6:07
